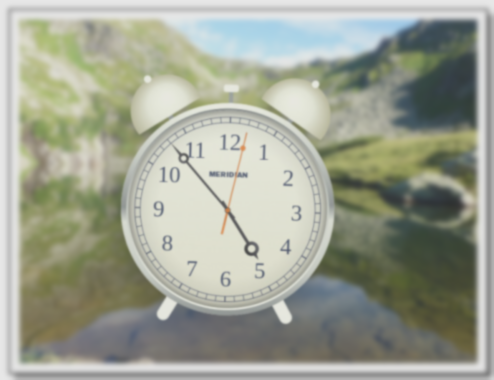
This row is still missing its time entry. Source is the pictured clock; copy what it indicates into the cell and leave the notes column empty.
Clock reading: 4:53:02
